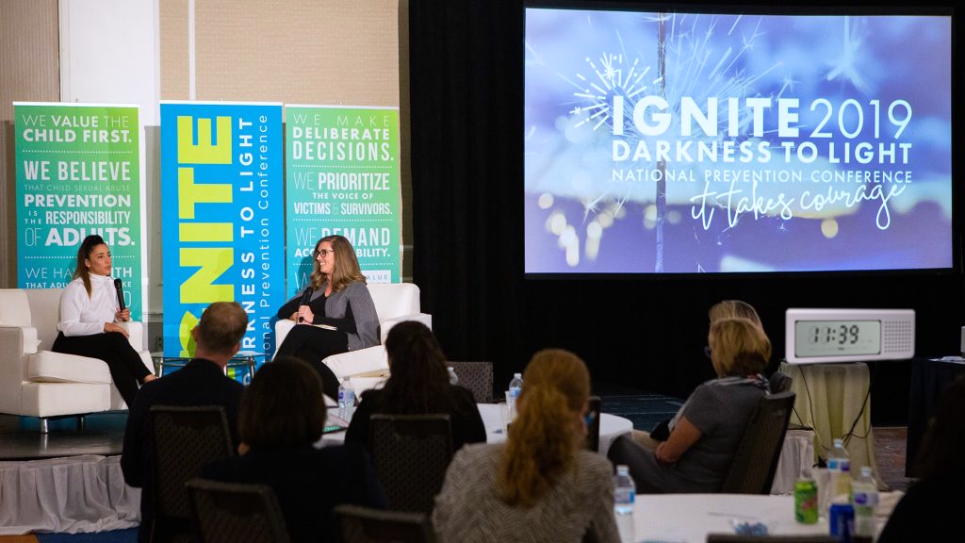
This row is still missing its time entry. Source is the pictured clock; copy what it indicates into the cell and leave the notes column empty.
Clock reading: 11:39
